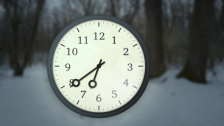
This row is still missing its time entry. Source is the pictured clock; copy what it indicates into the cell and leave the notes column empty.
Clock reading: 6:39
